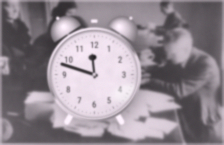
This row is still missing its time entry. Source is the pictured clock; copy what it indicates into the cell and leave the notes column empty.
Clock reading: 11:48
